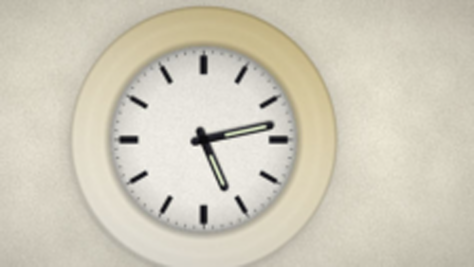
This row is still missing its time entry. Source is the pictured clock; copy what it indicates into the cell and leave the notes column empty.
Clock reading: 5:13
